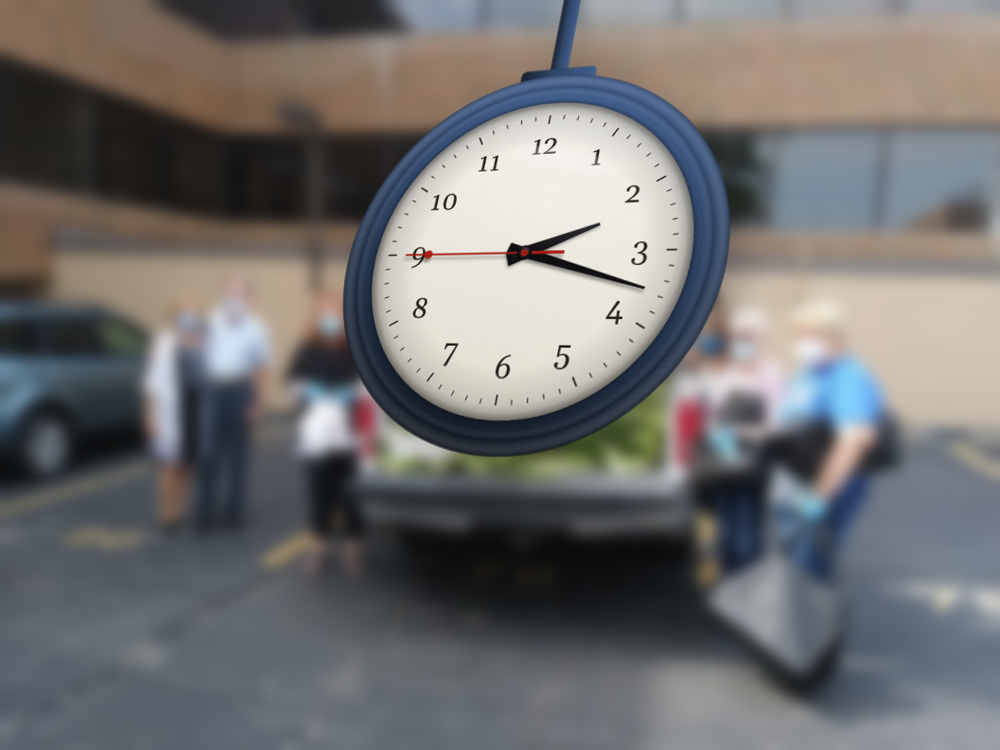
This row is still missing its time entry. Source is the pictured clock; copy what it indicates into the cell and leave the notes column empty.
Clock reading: 2:17:45
